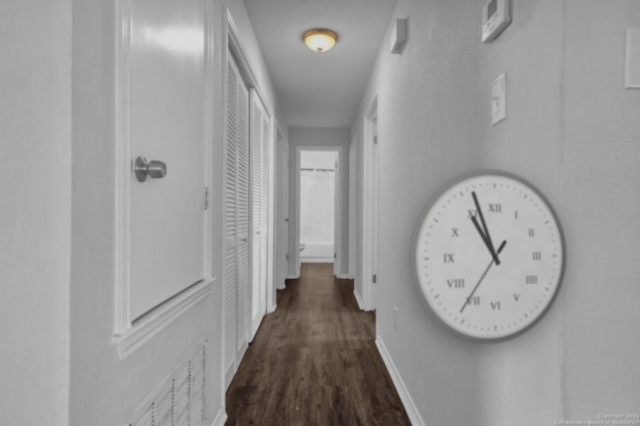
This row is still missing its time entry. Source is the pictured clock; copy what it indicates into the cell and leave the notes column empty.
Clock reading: 10:56:36
